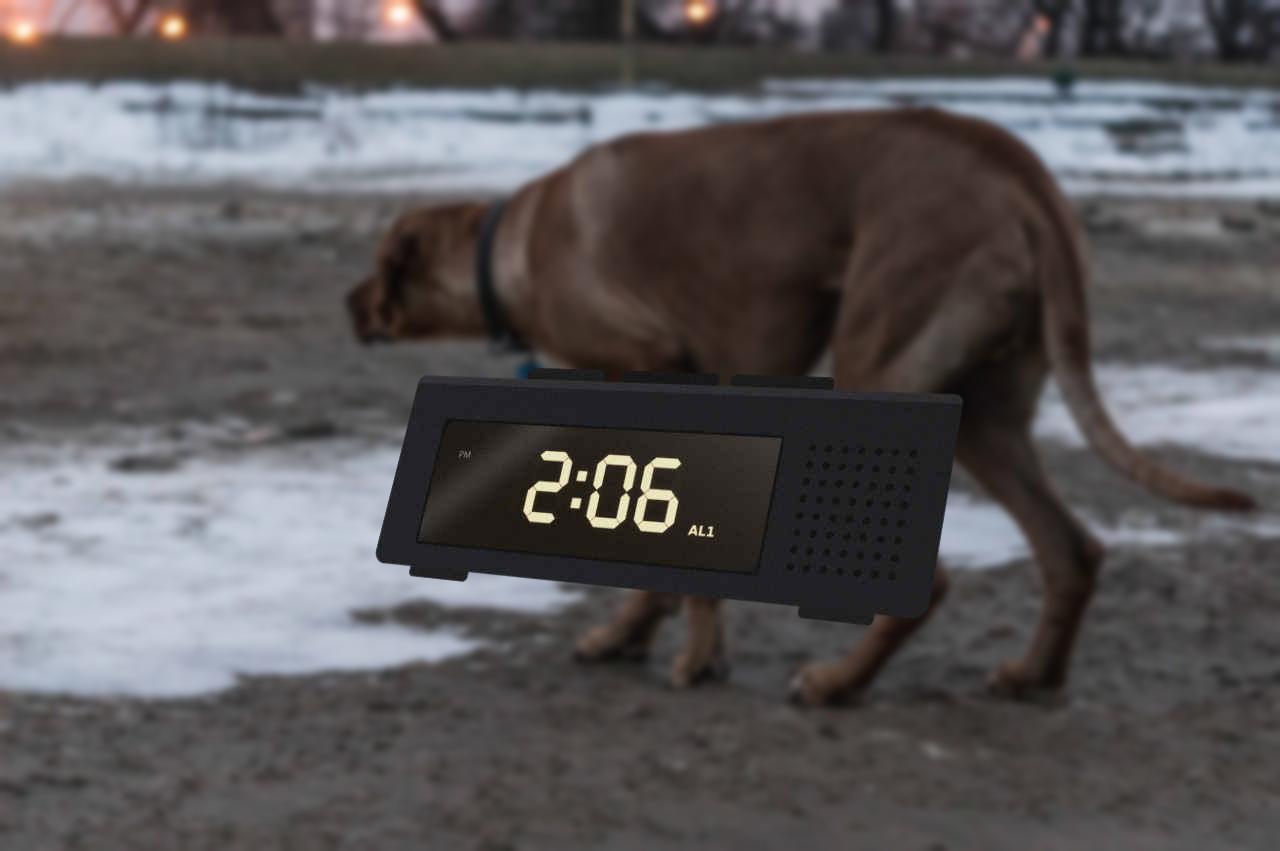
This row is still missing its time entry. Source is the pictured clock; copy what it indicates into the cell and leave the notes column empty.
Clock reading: 2:06
